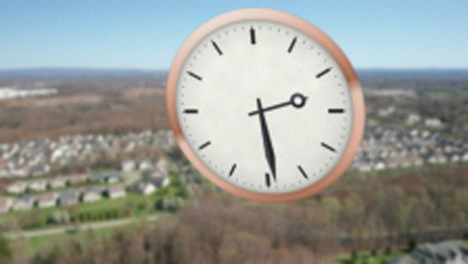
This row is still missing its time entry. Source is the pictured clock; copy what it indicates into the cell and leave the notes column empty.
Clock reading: 2:29
